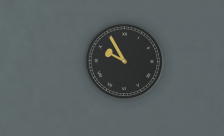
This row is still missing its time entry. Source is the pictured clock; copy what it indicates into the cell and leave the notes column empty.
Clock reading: 9:55
